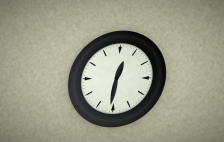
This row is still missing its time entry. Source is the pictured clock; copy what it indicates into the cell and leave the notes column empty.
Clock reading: 12:31
